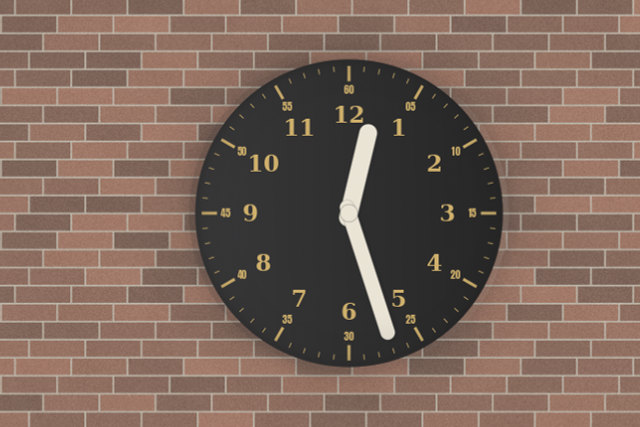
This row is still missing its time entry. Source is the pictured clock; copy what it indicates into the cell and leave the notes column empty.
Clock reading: 12:27
